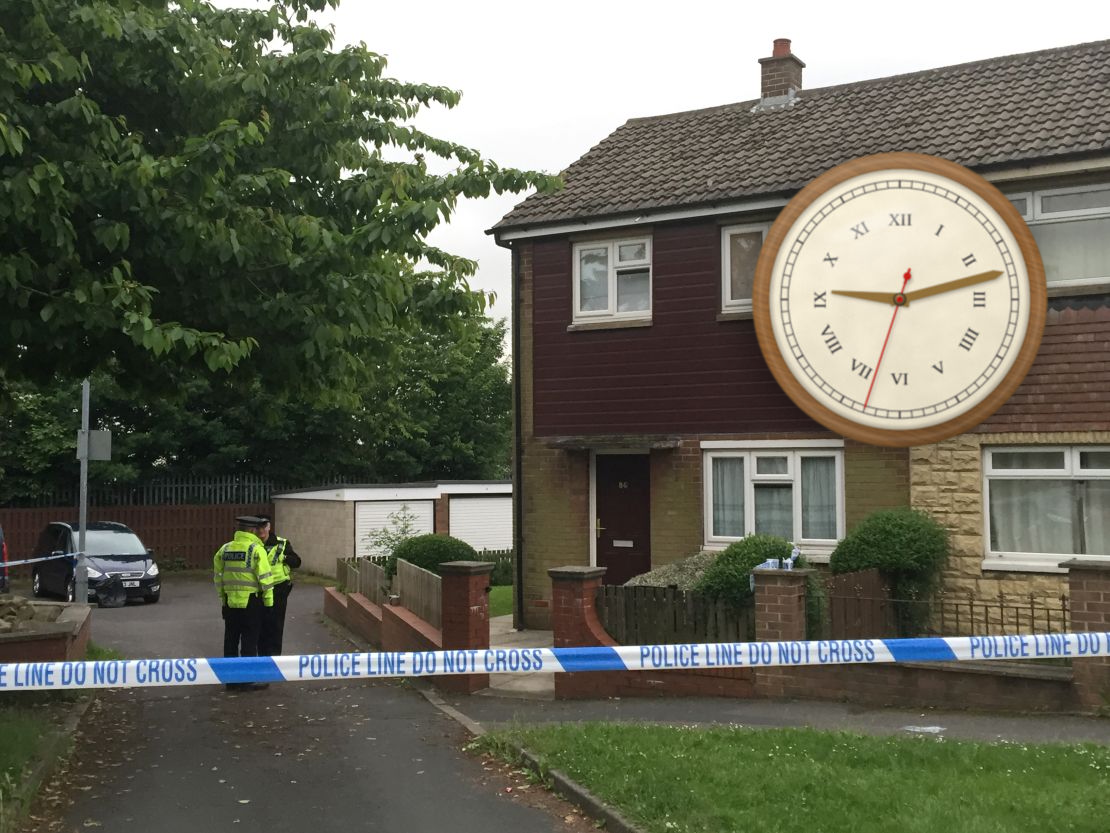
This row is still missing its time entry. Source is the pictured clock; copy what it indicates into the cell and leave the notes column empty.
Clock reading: 9:12:33
